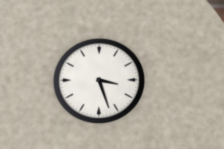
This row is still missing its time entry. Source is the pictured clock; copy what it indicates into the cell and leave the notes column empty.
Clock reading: 3:27
